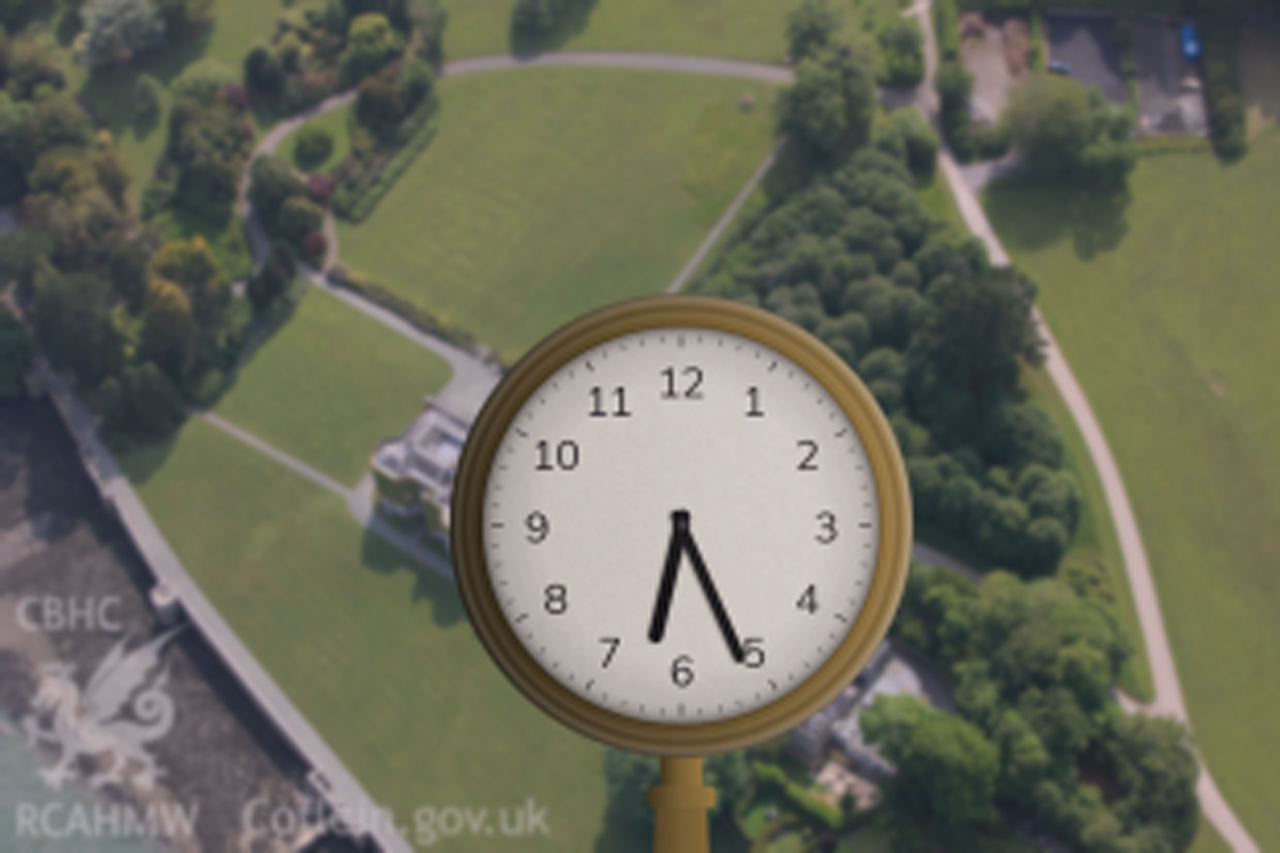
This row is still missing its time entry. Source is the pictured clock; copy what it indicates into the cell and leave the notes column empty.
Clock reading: 6:26
